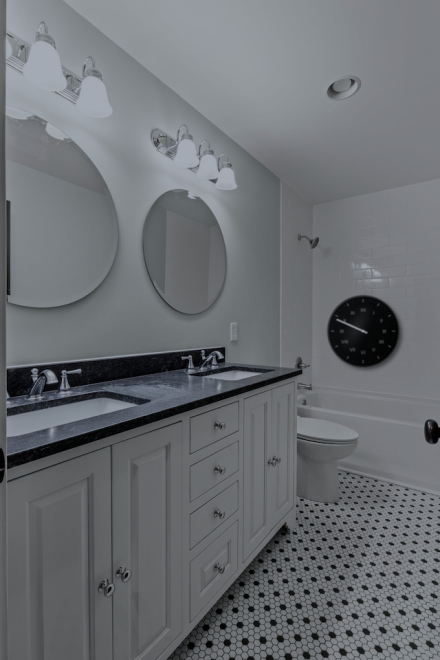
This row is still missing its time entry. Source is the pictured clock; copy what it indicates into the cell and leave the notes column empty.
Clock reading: 9:49
